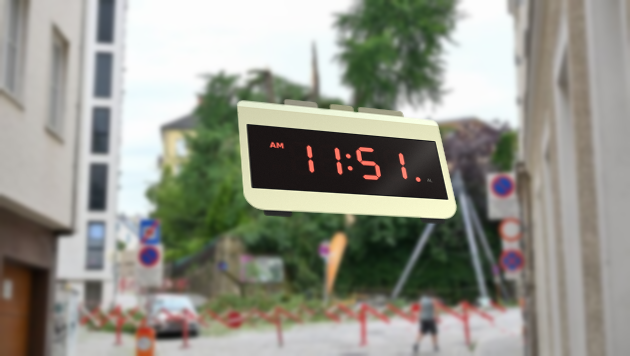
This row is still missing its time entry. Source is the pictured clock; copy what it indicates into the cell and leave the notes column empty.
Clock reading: 11:51
